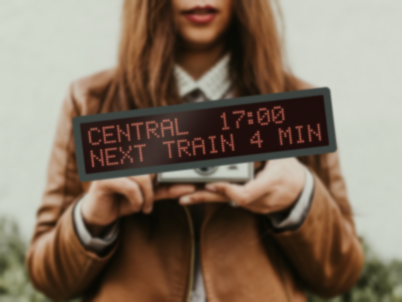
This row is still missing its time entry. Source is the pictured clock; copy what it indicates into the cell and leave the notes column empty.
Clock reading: 17:00
